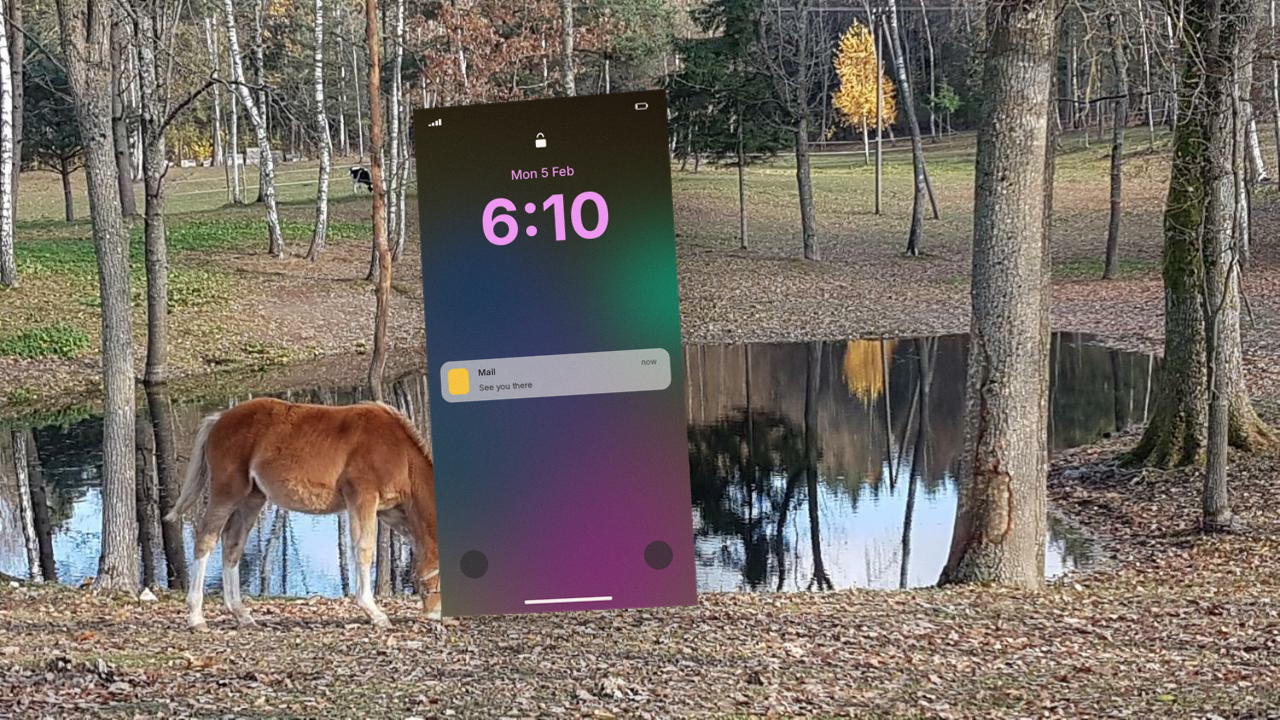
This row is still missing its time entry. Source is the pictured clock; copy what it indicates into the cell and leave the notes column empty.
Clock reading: 6:10
